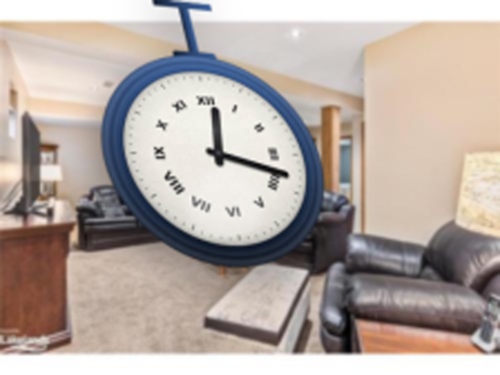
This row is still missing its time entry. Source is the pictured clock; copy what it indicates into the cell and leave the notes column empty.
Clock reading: 12:18
